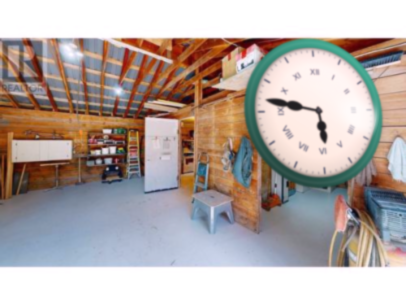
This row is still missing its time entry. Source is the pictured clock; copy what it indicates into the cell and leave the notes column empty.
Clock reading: 5:47
